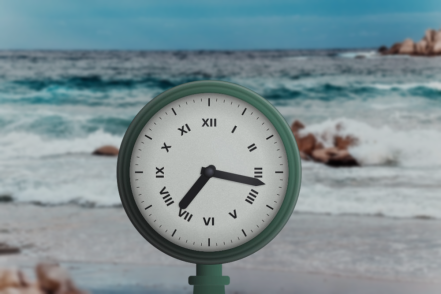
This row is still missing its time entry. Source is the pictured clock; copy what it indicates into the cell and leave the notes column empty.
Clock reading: 7:17
